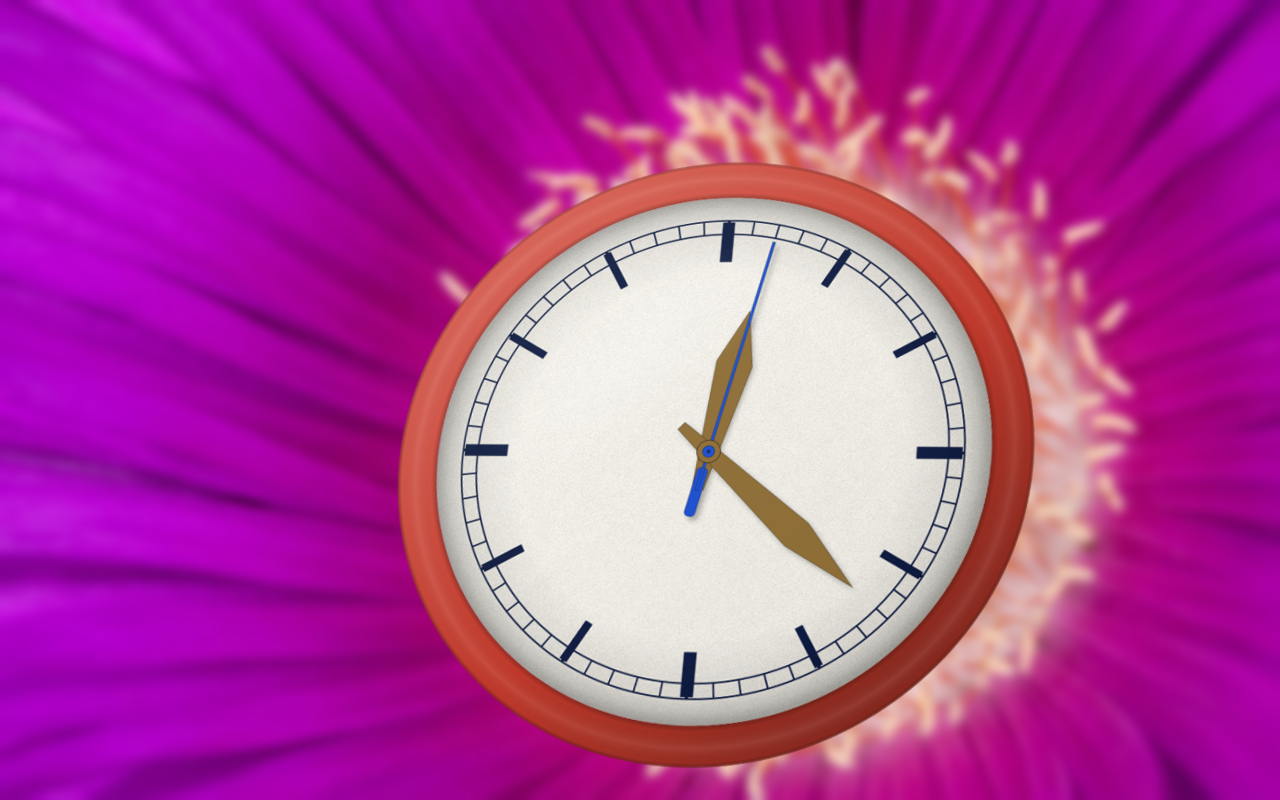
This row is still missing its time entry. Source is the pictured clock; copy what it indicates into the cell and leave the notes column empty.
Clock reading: 12:22:02
